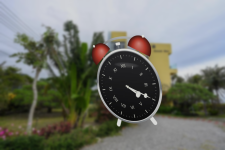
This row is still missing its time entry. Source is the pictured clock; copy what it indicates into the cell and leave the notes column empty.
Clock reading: 4:20
